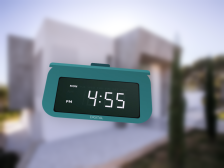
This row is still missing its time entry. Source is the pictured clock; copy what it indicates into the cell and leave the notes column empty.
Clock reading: 4:55
